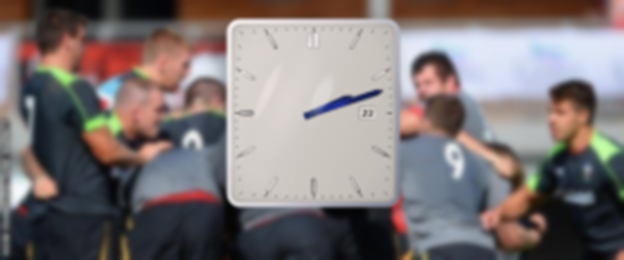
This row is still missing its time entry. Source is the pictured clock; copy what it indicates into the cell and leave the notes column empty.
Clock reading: 2:12
